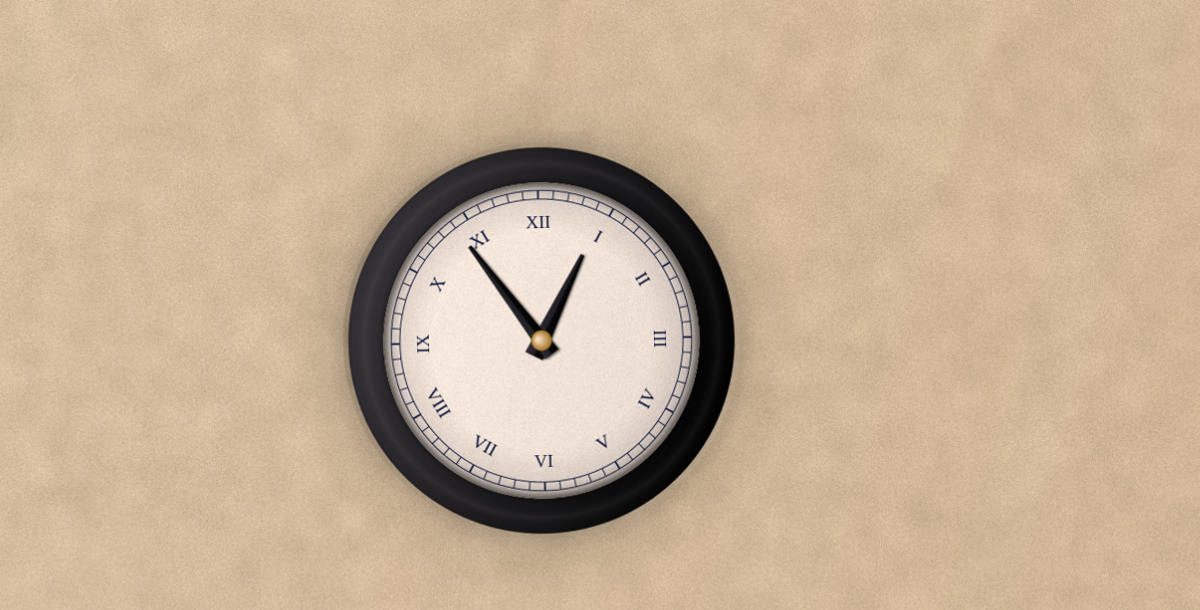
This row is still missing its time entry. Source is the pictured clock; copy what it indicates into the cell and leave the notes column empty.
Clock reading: 12:54
